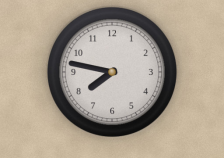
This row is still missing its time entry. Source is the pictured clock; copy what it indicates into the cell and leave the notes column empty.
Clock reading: 7:47
